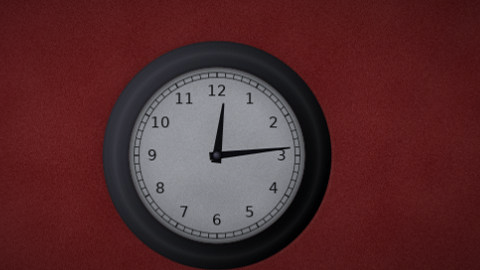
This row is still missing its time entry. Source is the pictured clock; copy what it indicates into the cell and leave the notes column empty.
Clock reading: 12:14
